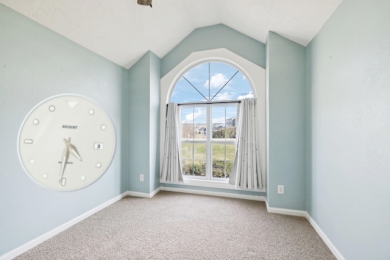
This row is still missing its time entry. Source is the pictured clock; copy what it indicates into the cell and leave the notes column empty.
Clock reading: 4:31
